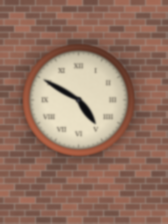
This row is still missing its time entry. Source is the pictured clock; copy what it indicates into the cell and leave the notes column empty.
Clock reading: 4:50
